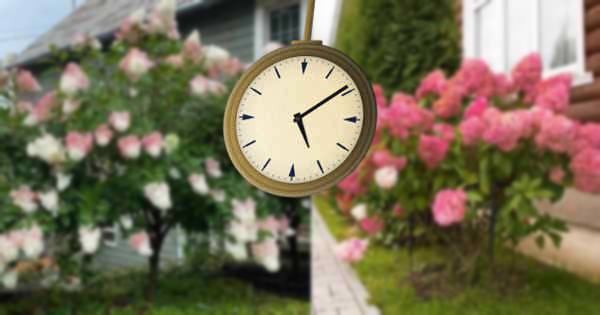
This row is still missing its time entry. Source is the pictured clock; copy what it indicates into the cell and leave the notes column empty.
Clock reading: 5:09
